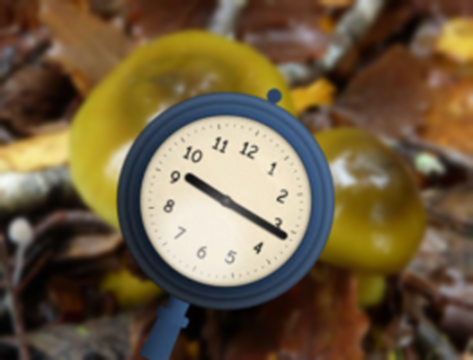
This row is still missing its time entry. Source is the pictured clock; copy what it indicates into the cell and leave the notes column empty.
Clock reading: 9:16
